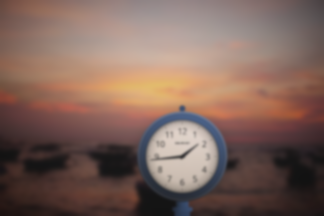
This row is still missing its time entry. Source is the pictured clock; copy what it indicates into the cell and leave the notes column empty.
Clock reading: 1:44
